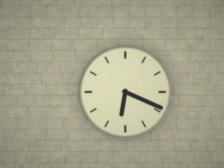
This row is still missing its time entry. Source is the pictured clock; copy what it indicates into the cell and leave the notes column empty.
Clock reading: 6:19
